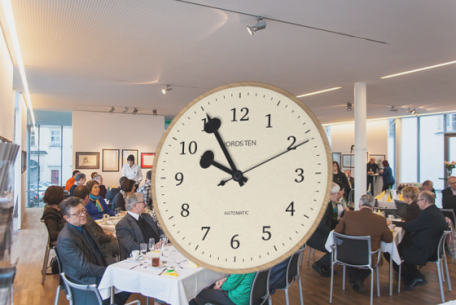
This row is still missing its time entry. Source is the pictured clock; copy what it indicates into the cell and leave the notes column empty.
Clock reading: 9:55:11
